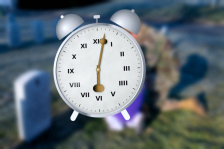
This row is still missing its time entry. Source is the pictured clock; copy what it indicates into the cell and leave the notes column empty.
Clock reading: 6:02
